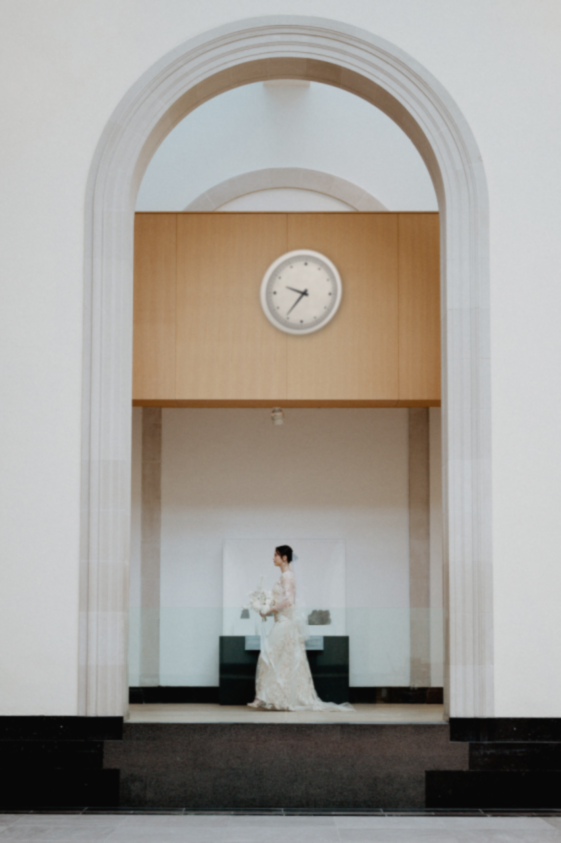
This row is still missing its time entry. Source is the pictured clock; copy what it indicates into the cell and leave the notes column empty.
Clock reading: 9:36
